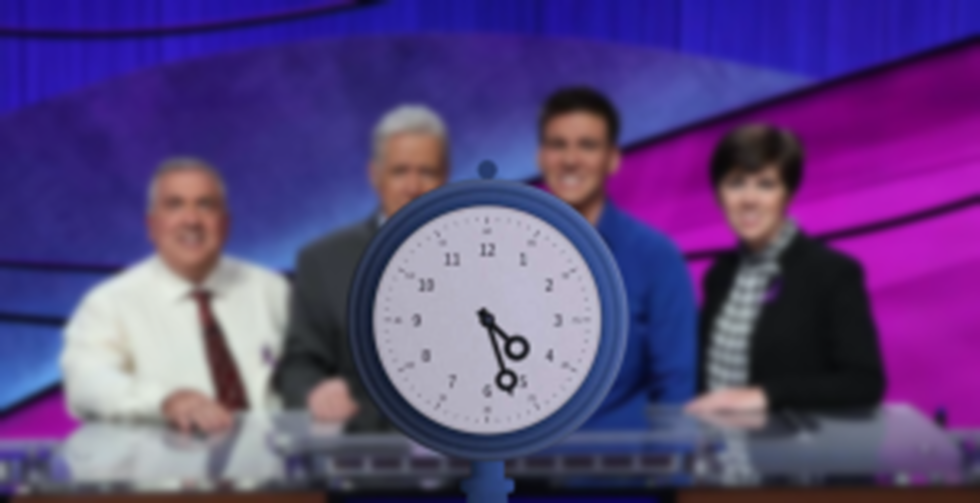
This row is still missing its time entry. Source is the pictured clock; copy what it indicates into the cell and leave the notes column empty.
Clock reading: 4:27
